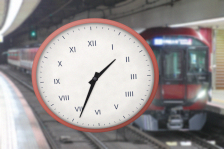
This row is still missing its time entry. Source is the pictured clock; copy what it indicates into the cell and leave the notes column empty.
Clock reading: 1:34
